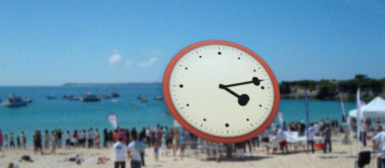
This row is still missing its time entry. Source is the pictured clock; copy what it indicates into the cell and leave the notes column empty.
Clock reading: 4:13
